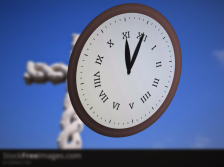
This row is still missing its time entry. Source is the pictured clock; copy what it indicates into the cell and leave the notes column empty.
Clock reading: 11:00
